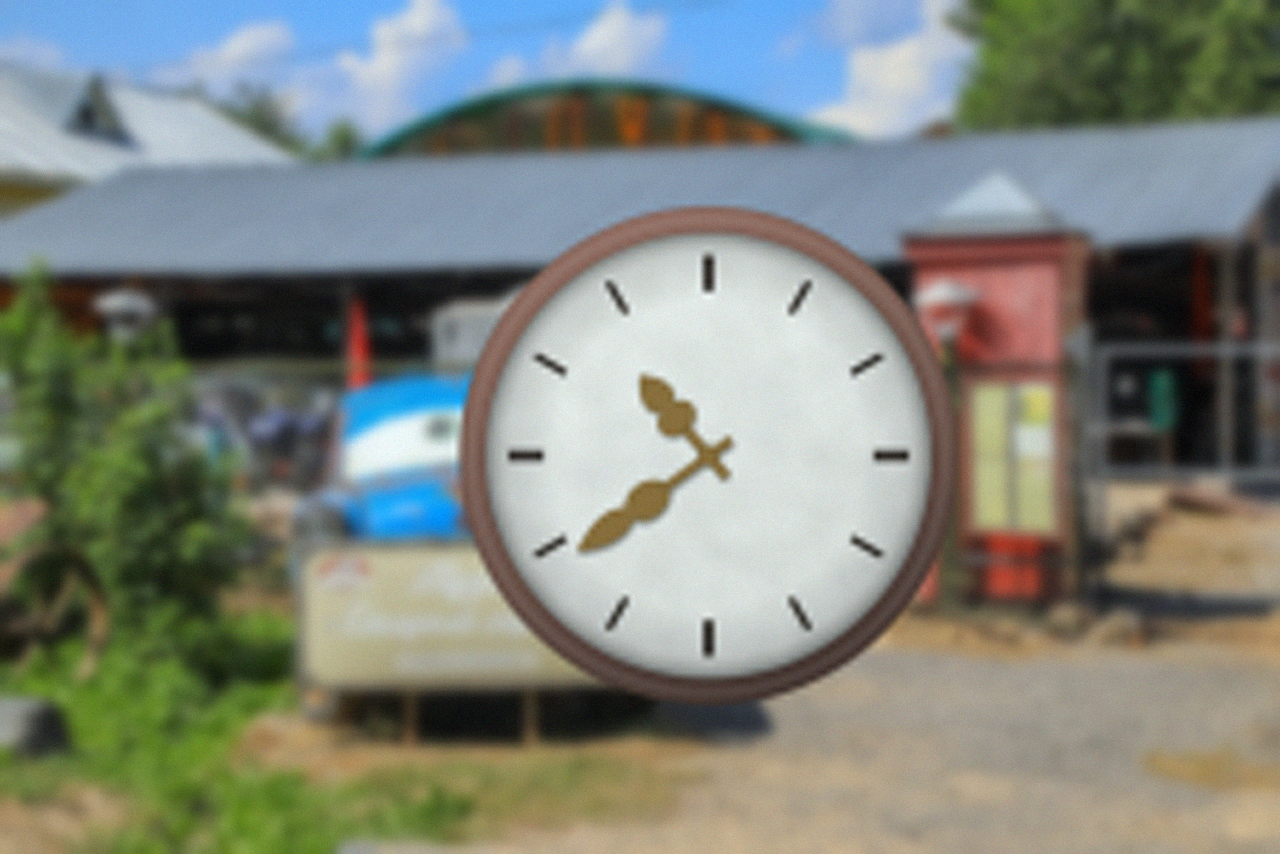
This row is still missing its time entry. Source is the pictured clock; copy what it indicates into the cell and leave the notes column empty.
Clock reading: 10:39
